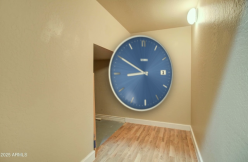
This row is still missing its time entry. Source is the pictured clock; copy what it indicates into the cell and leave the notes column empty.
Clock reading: 8:50
